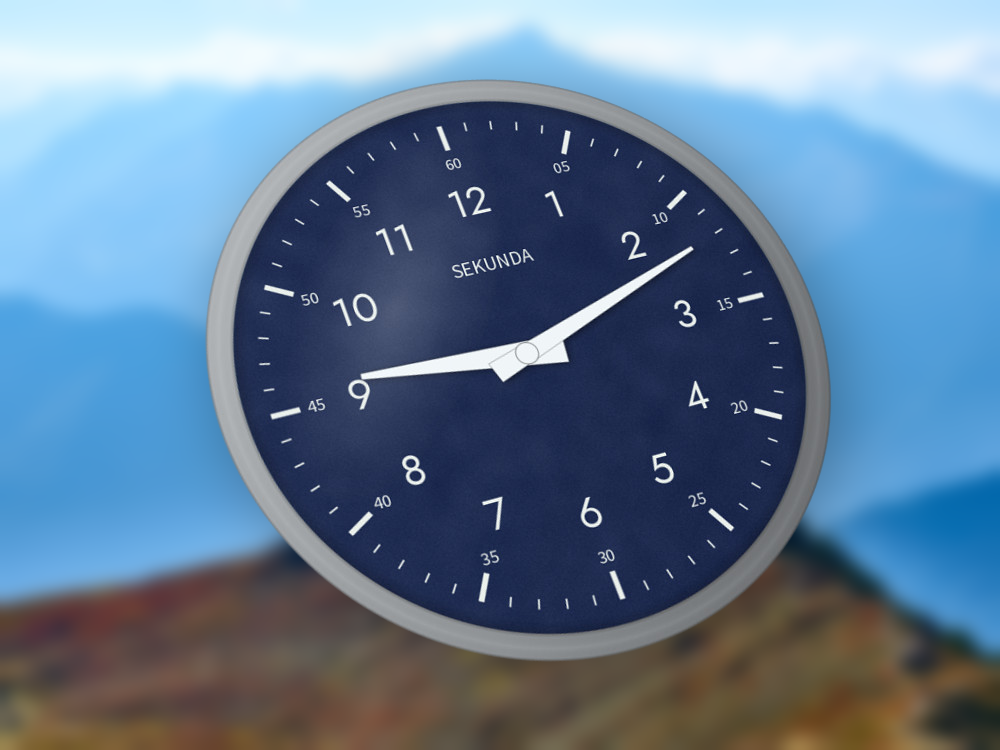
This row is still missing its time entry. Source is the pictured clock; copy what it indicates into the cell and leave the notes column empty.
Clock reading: 9:12
